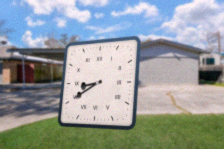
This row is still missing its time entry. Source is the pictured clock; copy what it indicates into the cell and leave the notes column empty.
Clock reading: 8:40
